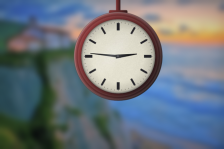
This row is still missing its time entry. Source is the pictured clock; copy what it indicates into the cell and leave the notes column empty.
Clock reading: 2:46
